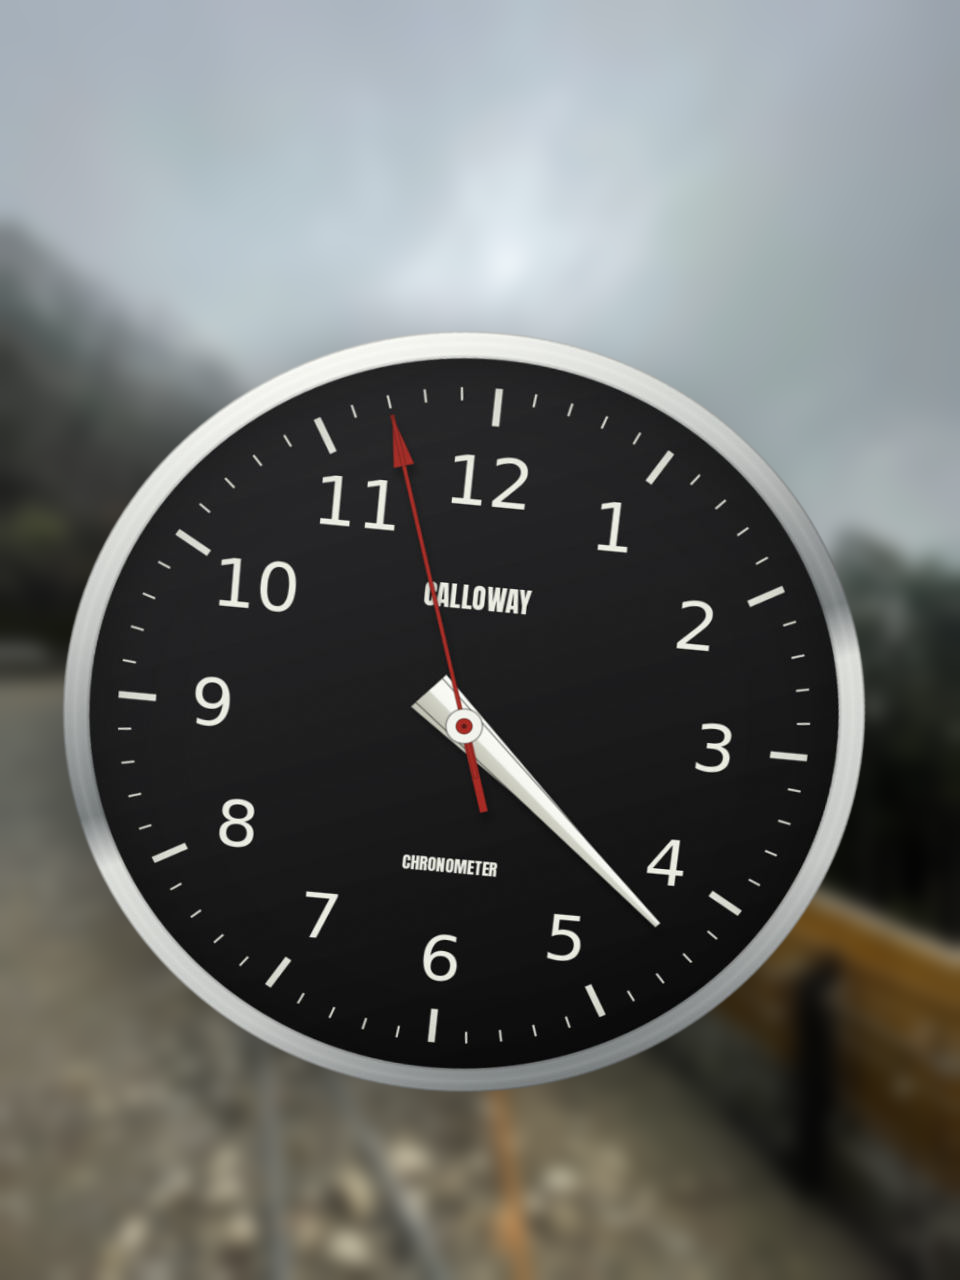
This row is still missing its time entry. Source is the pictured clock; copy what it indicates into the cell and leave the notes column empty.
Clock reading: 4:21:57
